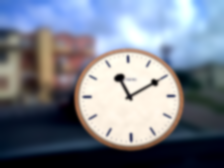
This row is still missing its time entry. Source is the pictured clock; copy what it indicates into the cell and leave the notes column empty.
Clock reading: 11:10
